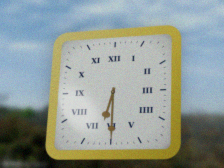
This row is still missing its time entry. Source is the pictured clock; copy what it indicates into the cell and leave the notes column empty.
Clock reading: 6:30
